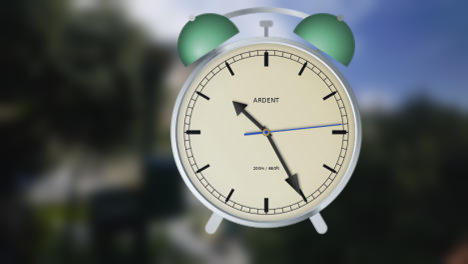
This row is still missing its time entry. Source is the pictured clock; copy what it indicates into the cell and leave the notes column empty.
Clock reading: 10:25:14
